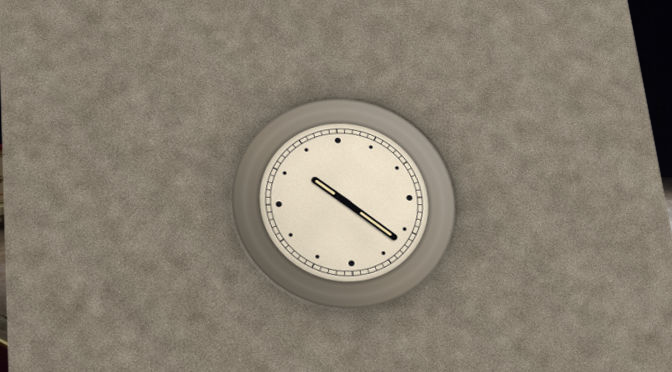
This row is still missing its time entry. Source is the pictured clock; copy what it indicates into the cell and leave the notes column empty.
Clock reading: 10:22
